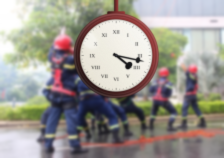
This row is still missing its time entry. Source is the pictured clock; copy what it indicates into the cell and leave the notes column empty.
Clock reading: 4:17
